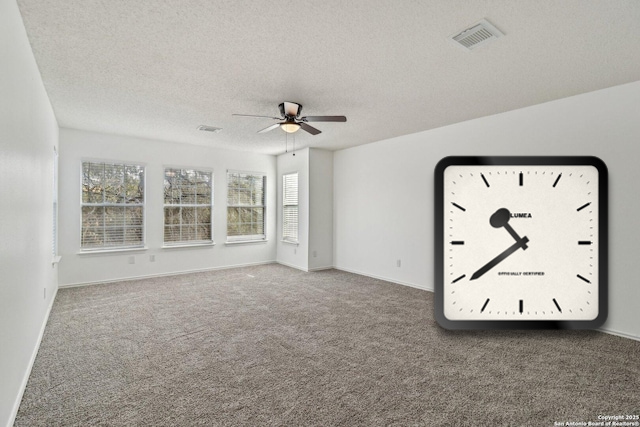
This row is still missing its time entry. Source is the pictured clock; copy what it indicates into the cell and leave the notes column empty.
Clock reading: 10:39
